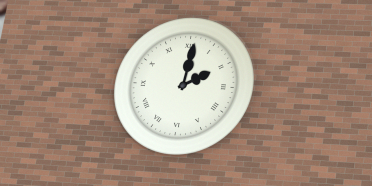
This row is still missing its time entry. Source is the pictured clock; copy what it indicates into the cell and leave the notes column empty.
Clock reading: 2:01
